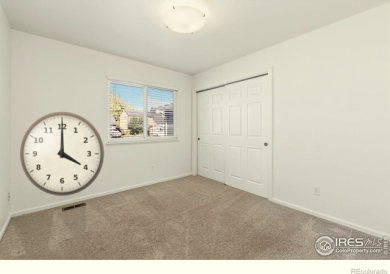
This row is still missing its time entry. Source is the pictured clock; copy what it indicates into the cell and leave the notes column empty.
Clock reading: 4:00
